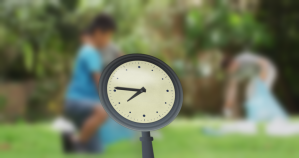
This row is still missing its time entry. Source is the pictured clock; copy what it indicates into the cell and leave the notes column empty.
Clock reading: 7:46
